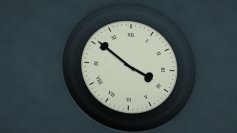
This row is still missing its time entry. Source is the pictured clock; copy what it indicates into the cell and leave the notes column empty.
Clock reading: 3:51
